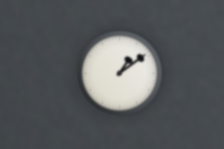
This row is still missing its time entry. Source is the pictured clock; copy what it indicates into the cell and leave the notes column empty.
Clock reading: 1:09
